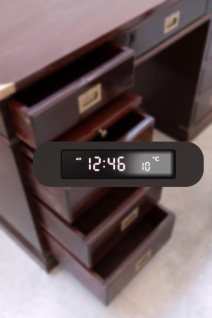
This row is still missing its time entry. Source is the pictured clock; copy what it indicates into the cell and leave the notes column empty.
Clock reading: 12:46
